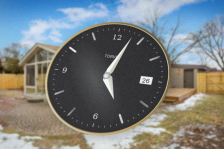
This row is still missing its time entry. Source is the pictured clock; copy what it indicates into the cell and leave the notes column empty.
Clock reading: 5:03
